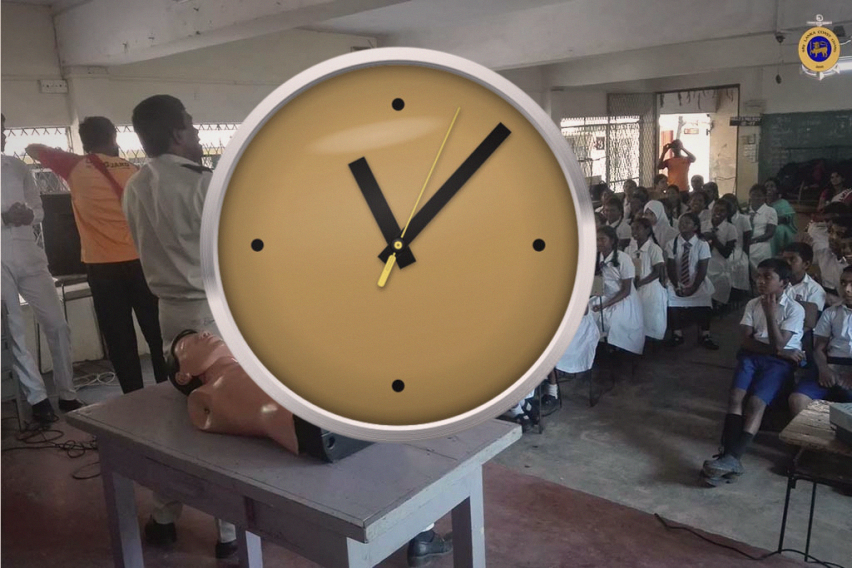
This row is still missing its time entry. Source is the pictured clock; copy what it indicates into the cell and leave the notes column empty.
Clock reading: 11:07:04
